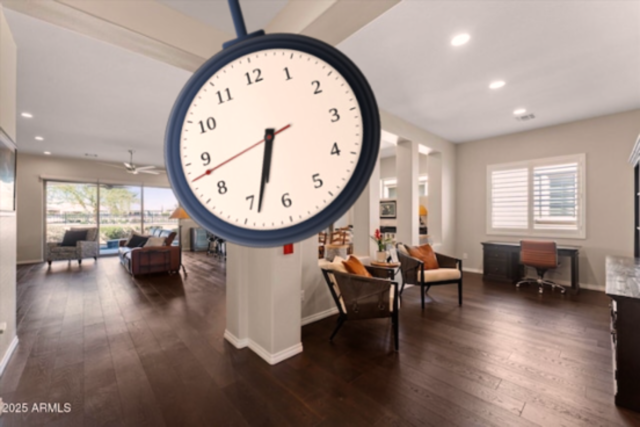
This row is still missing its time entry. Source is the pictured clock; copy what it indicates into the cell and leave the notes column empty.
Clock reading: 6:33:43
